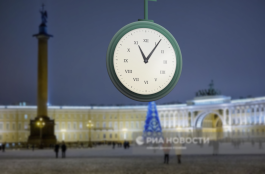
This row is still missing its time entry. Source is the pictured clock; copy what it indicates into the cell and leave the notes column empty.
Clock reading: 11:06
